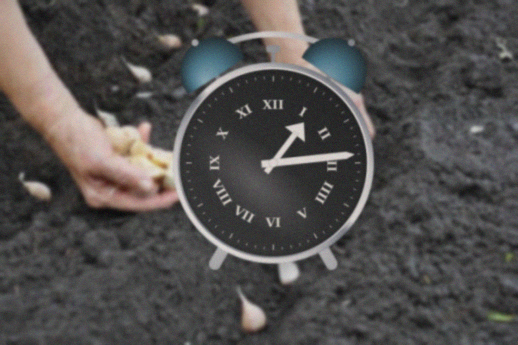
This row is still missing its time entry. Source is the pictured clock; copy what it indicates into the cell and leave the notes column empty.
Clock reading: 1:14
